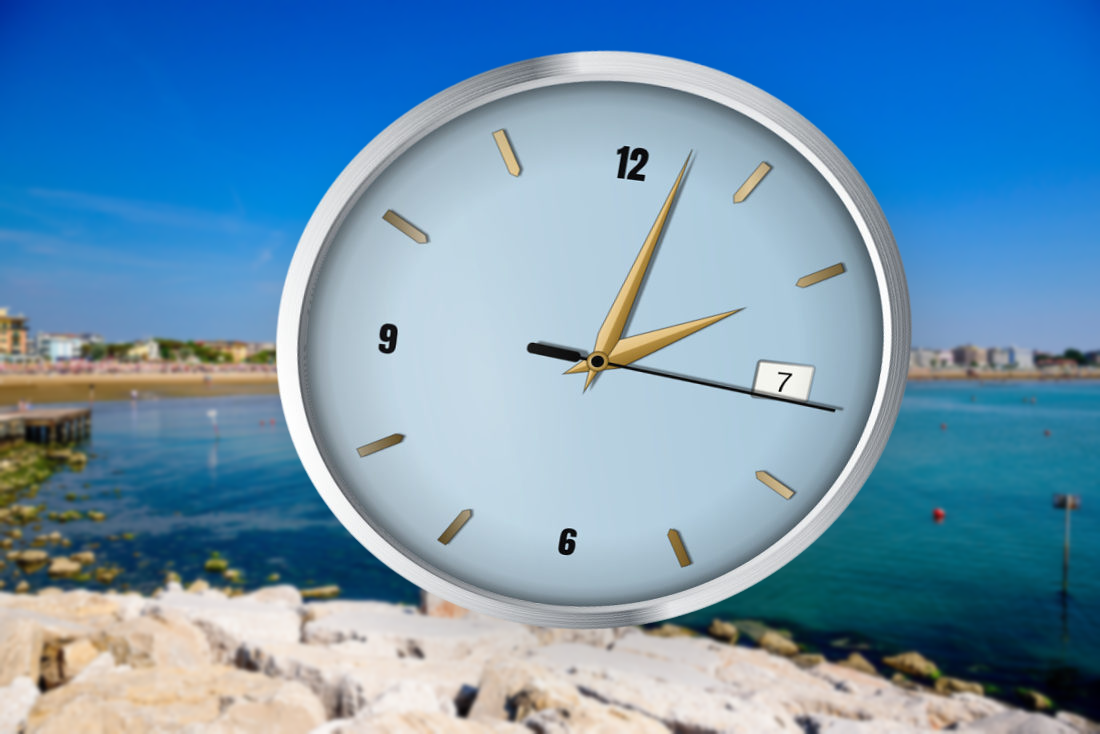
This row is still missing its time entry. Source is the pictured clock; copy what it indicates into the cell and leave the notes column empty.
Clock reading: 2:02:16
